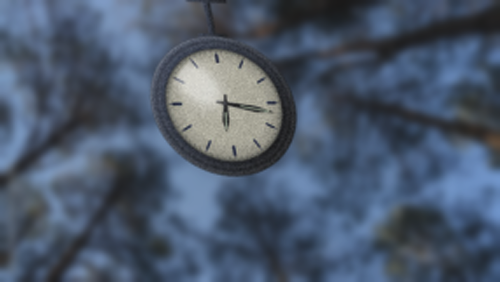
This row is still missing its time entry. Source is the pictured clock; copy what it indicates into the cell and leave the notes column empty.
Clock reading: 6:17
